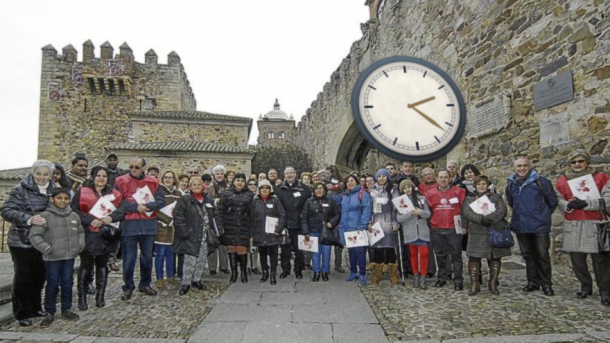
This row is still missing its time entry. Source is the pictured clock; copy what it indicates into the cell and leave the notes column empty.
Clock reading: 2:22
